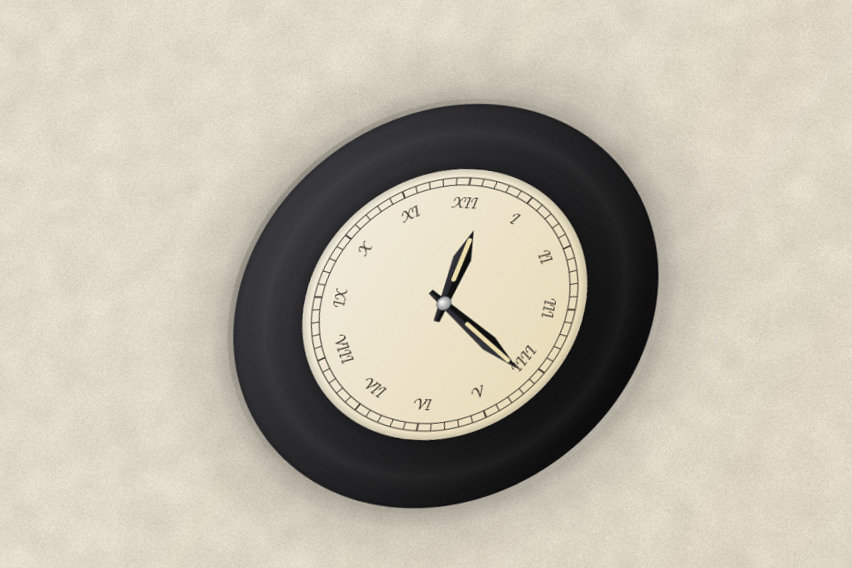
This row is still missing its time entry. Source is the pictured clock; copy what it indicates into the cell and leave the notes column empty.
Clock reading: 12:21
